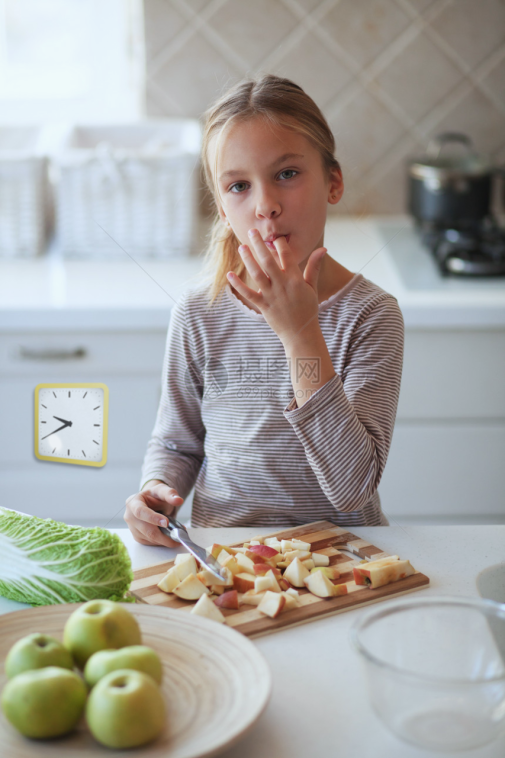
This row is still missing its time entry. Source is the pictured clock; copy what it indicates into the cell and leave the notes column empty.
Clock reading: 9:40
